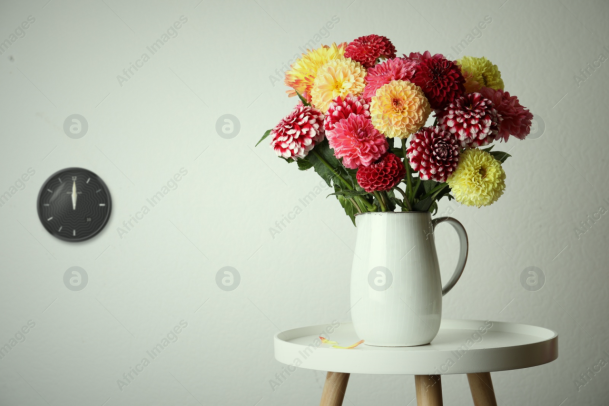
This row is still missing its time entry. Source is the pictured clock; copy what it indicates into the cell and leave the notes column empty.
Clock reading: 12:00
